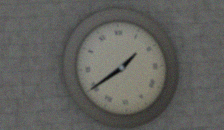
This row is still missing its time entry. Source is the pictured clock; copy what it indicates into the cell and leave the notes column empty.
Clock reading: 1:40
